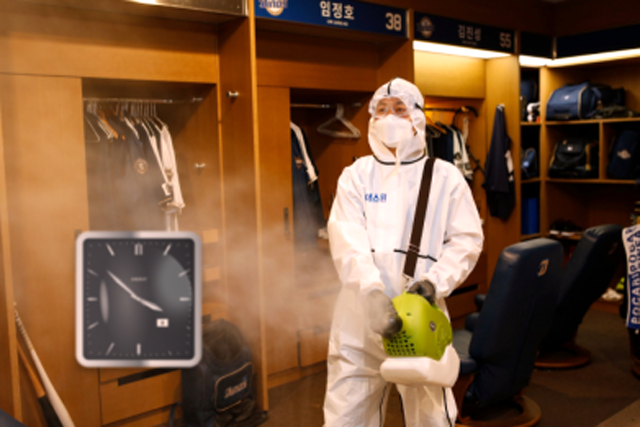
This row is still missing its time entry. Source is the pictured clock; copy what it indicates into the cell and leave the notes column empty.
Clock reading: 3:52
